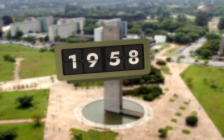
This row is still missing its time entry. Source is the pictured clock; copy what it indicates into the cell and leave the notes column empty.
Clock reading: 19:58
